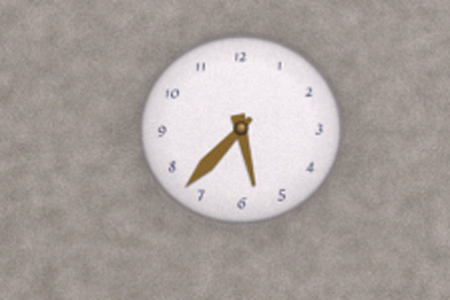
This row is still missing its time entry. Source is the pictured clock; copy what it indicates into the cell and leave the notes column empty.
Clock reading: 5:37
